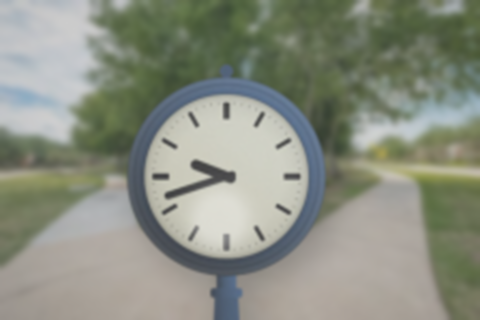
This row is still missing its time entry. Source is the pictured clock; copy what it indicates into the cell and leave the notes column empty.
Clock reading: 9:42
